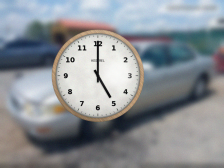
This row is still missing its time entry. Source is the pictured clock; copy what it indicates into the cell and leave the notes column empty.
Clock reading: 5:00
